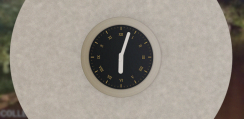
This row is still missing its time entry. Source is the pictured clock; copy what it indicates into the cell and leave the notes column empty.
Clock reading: 6:03
